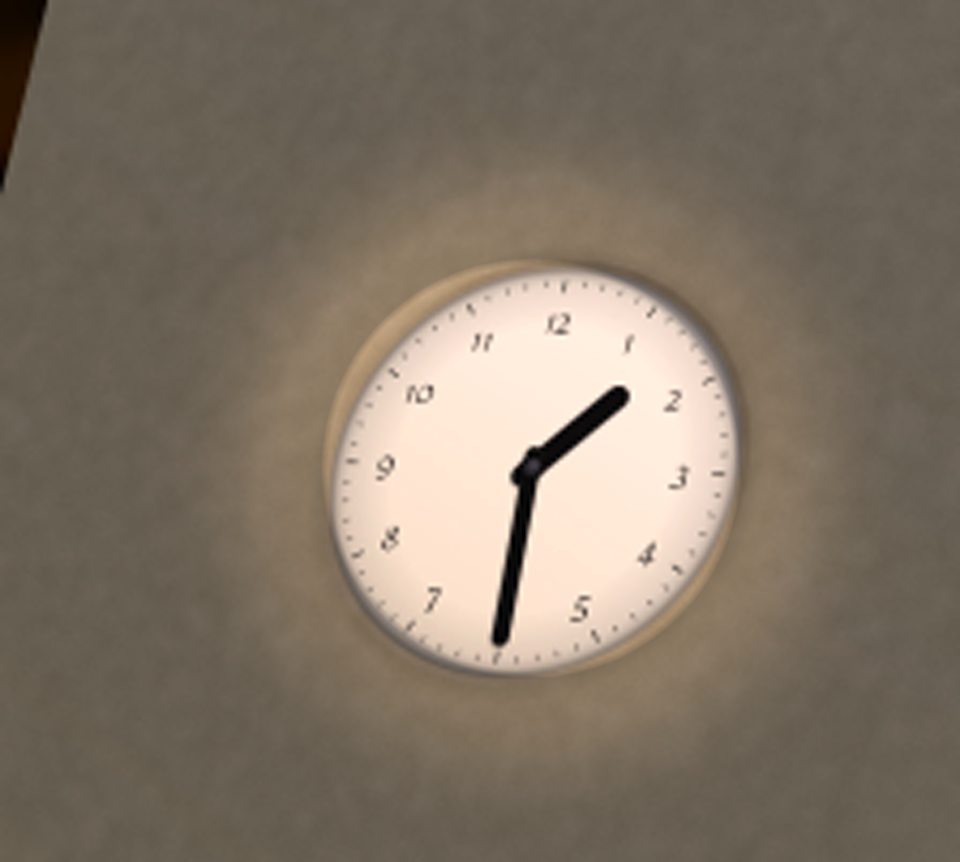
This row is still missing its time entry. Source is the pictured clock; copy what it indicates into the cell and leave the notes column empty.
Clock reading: 1:30
